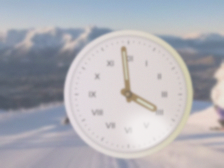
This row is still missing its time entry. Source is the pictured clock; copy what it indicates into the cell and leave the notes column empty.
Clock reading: 3:59
